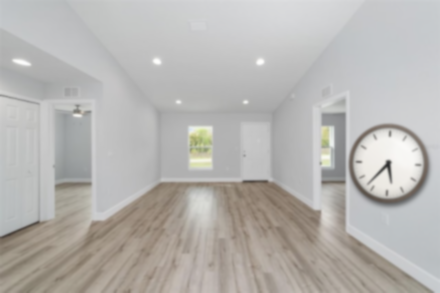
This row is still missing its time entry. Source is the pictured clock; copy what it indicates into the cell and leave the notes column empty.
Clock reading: 5:37
